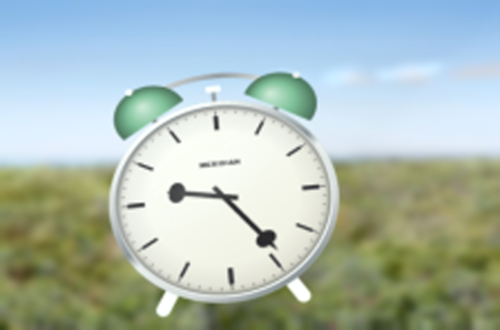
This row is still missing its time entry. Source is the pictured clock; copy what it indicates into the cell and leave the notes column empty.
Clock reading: 9:24
